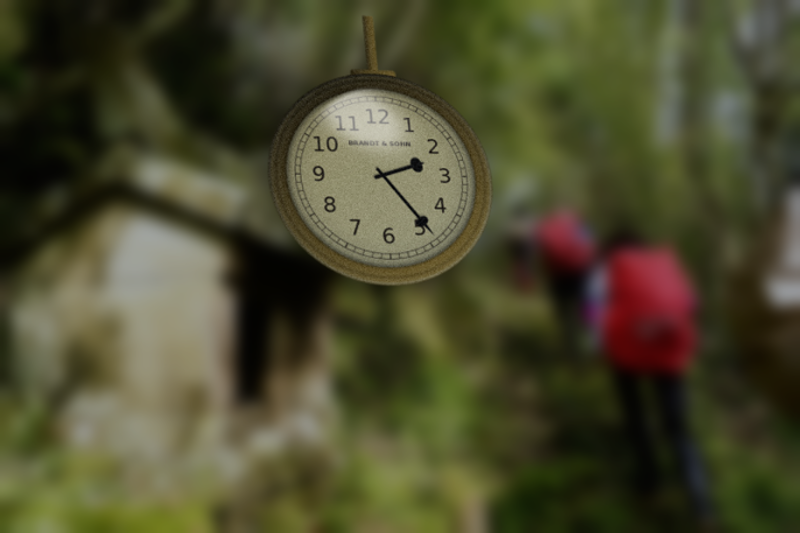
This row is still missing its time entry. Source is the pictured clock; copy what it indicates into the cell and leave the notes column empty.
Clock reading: 2:24
